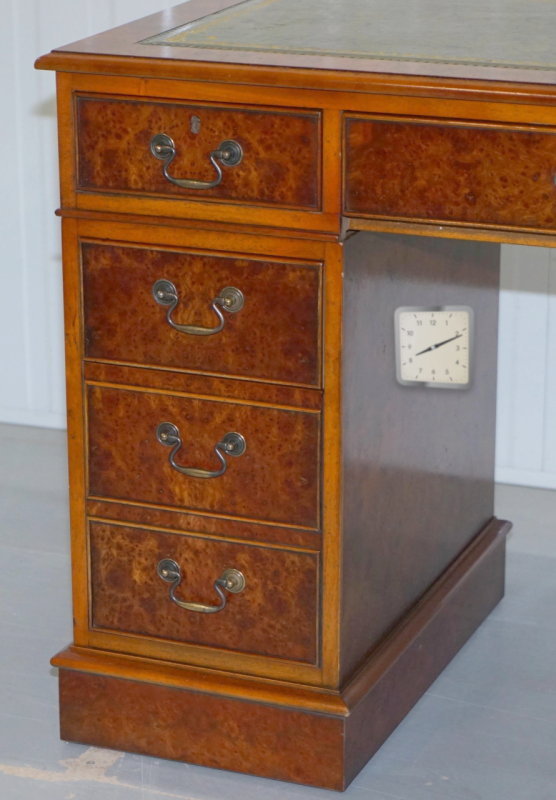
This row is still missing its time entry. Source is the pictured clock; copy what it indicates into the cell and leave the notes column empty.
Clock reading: 8:11
